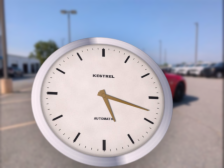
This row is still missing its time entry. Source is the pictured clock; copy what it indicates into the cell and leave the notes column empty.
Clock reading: 5:18
